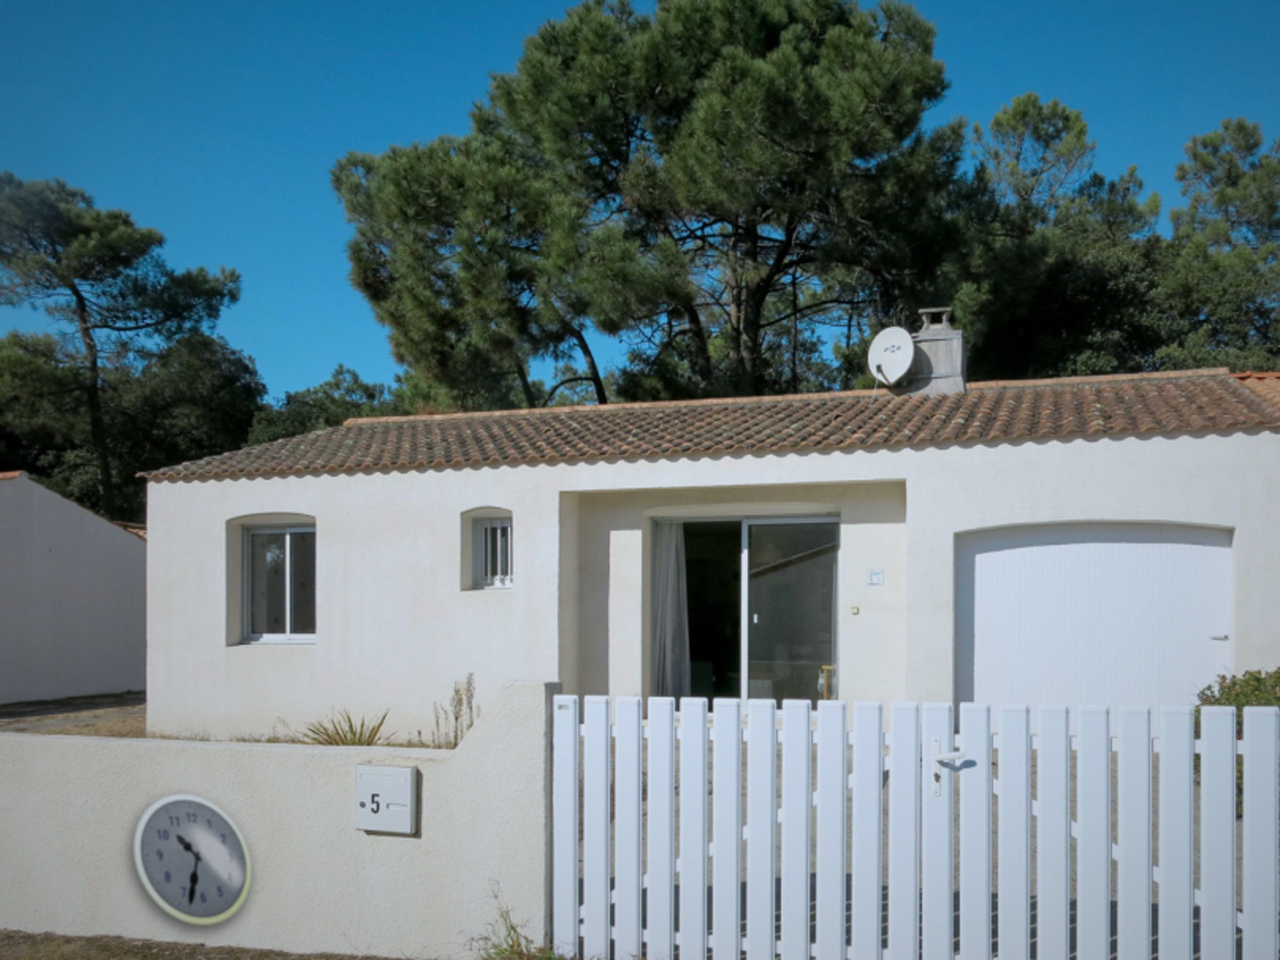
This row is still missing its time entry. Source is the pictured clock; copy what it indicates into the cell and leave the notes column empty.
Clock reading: 10:33
